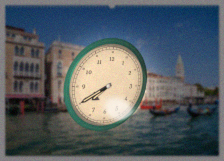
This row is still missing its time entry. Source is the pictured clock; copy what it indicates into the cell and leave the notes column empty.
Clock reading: 7:40
